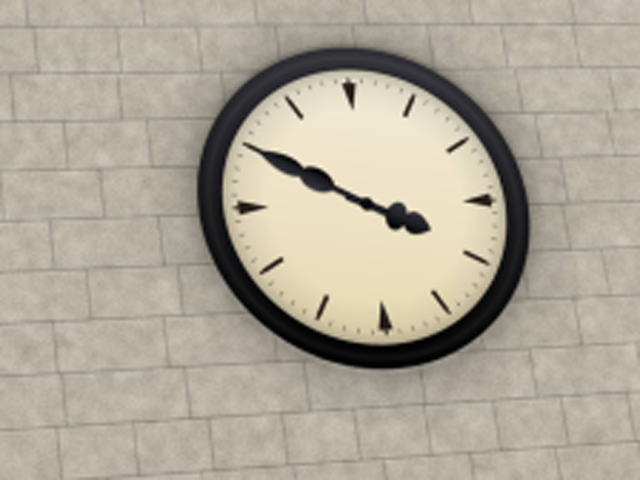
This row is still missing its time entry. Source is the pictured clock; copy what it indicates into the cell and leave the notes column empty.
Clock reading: 3:50
